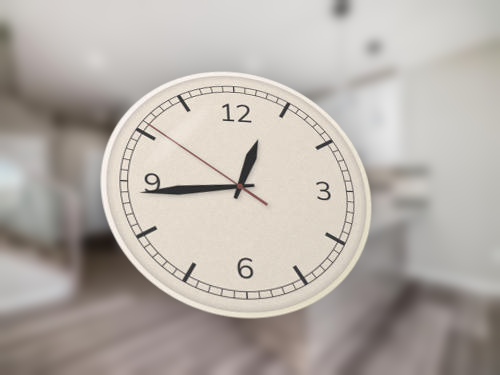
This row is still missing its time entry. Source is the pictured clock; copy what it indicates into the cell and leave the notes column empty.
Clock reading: 12:43:51
